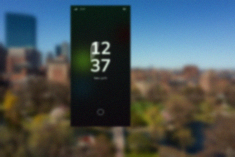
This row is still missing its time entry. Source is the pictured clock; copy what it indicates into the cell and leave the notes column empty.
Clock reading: 12:37
